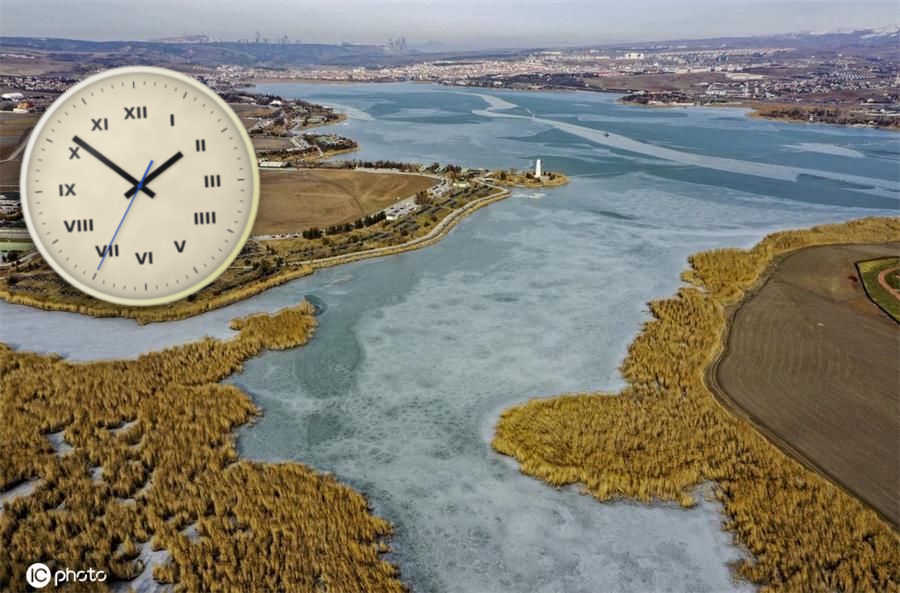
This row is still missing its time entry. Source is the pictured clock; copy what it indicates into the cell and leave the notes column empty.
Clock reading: 1:51:35
